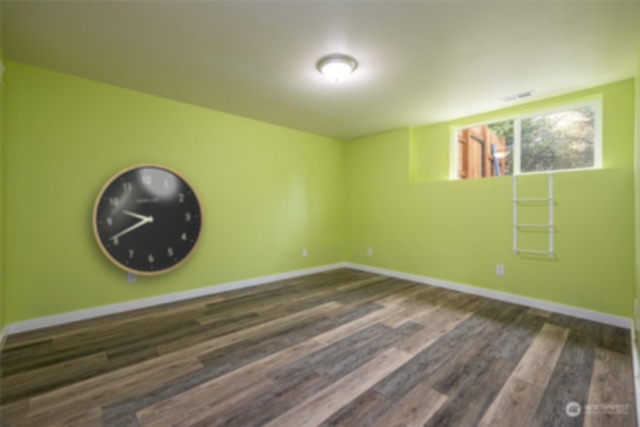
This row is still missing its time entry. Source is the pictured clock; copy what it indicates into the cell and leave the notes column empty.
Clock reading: 9:41
